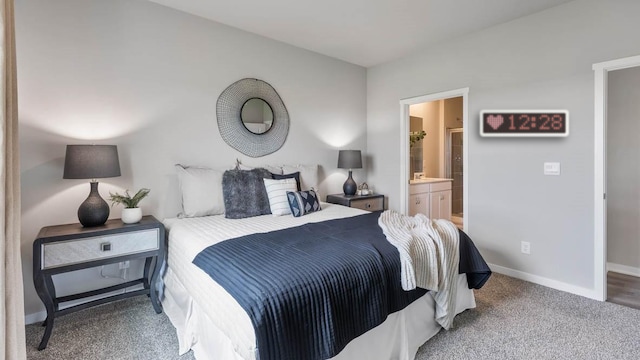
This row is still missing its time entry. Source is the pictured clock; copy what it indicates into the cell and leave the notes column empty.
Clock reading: 12:28
